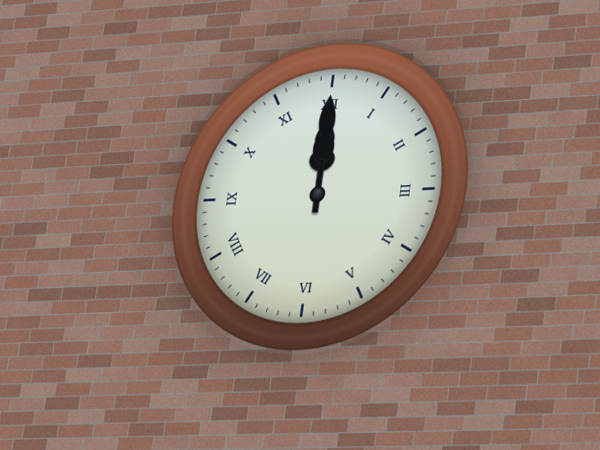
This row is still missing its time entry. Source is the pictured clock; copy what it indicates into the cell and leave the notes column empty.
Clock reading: 12:00
